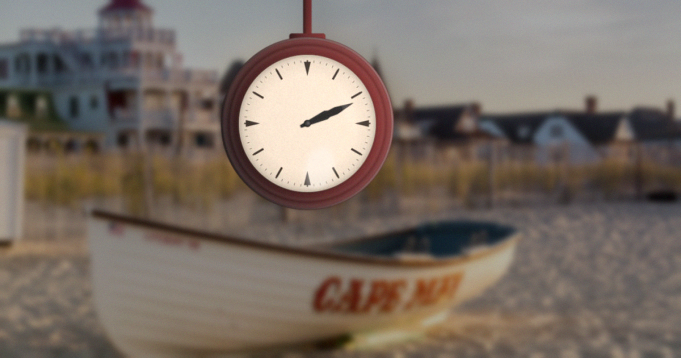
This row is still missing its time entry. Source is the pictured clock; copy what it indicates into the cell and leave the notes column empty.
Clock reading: 2:11
